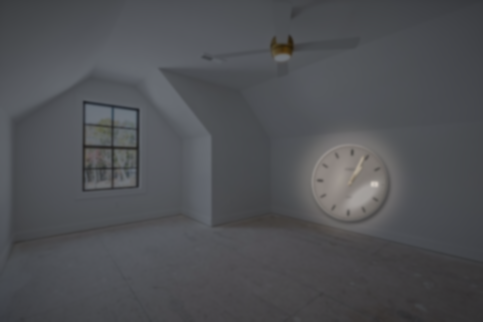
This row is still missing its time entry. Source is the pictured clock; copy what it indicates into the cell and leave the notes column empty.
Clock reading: 1:04
